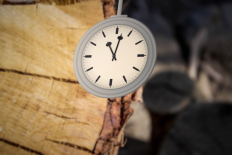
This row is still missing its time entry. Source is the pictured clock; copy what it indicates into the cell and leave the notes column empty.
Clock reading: 11:02
